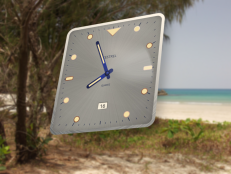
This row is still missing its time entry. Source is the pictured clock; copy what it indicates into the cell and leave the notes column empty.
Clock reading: 7:56
